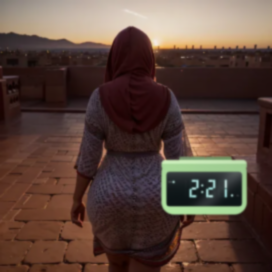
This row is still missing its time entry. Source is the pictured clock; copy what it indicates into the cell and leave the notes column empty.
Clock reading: 2:21
